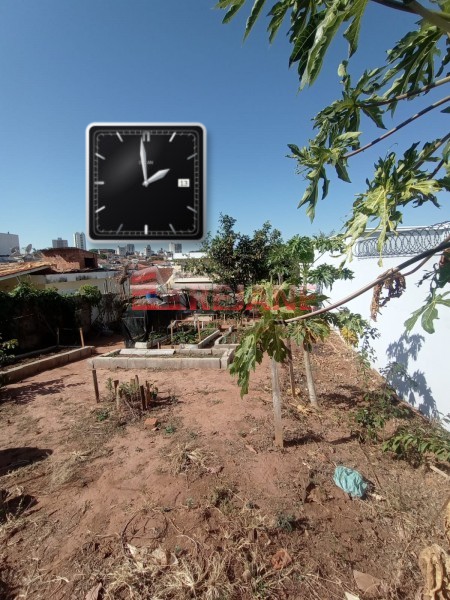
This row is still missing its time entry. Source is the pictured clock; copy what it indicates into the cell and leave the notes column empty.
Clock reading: 1:59
